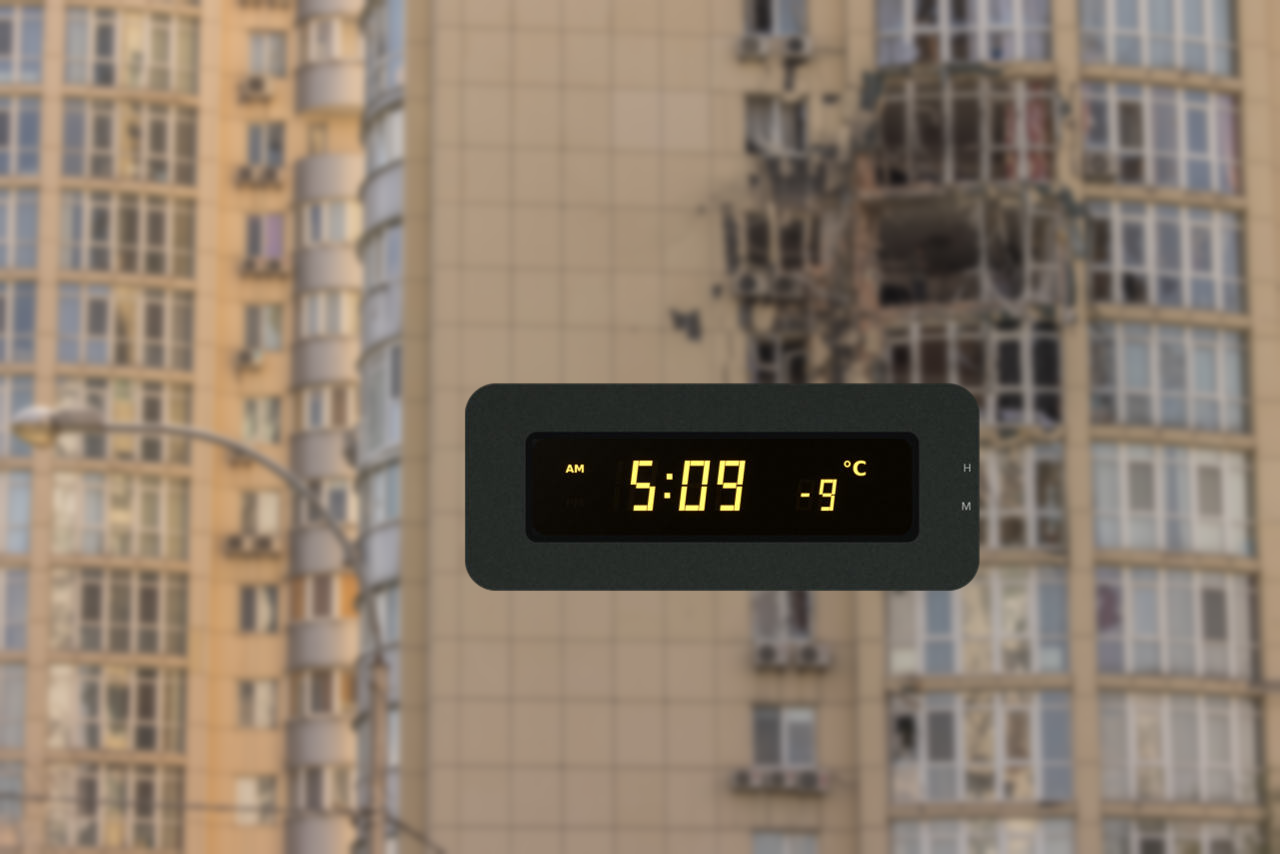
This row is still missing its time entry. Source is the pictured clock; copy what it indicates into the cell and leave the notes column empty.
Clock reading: 5:09
